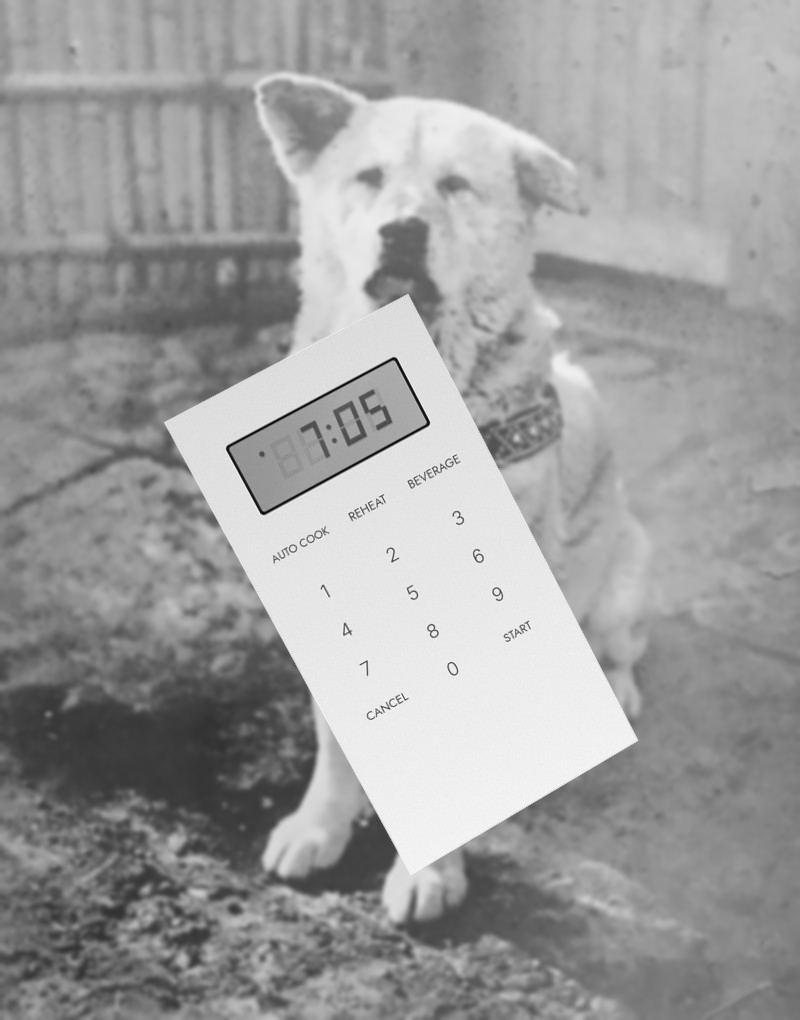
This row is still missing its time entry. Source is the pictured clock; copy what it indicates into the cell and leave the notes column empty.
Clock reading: 7:05
